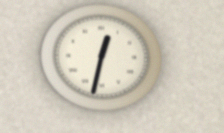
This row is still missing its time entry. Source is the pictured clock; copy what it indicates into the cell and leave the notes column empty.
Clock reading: 12:32
